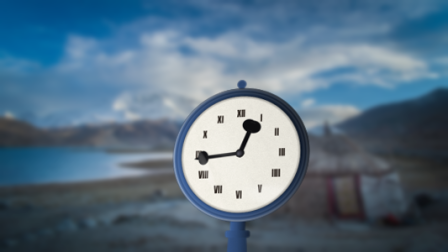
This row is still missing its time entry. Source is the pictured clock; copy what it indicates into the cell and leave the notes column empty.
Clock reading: 12:44
